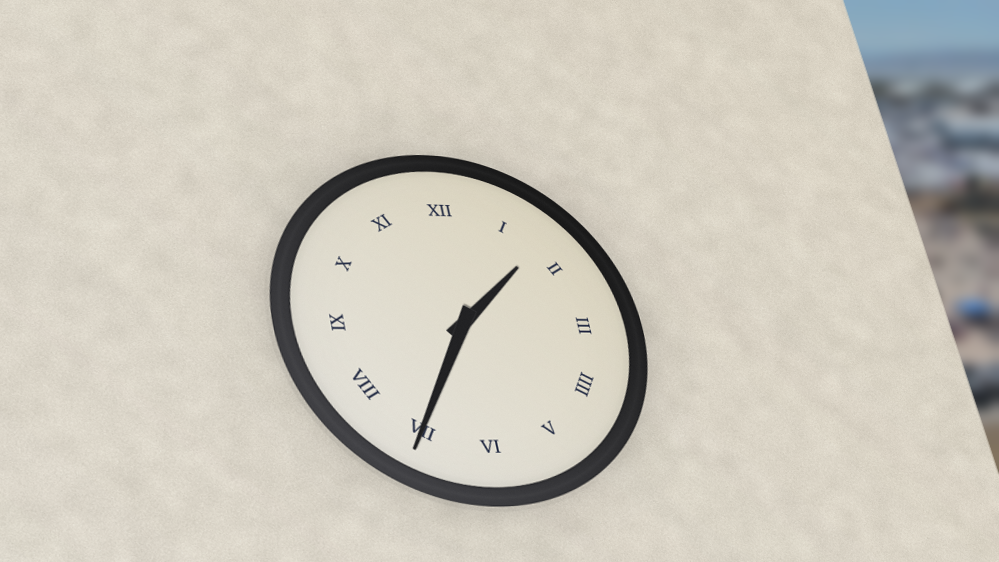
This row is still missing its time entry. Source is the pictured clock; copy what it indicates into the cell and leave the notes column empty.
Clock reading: 1:35
